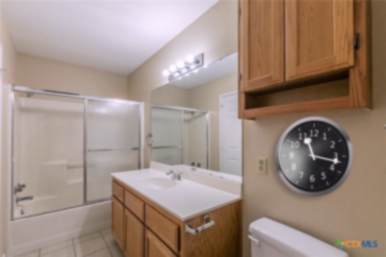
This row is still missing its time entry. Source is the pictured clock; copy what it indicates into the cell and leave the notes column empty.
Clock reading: 11:17
